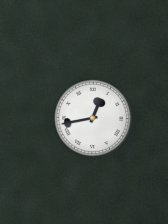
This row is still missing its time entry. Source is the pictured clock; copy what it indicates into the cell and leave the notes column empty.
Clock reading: 12:43
